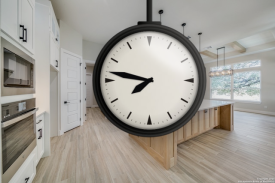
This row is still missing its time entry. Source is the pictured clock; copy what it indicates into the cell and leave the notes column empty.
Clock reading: 7:47
